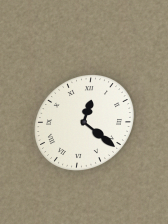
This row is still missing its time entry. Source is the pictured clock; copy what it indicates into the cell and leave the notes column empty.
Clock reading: 12:21
